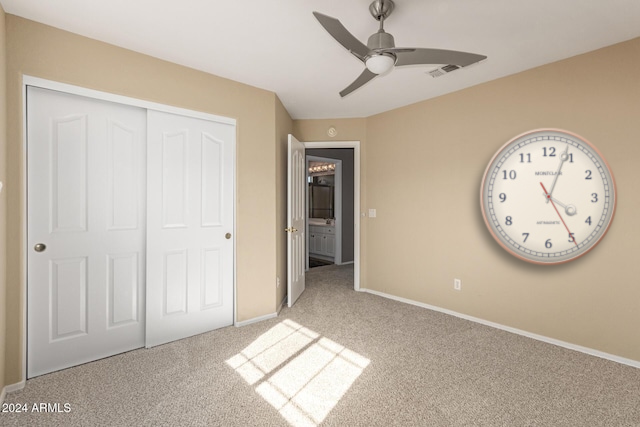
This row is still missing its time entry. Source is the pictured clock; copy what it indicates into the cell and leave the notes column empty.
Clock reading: 4:03:25
